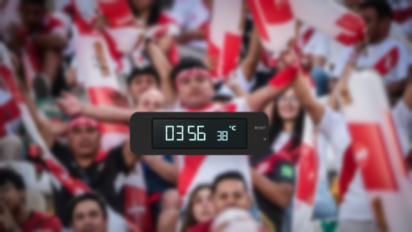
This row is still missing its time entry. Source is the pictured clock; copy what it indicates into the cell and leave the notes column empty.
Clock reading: 3:56
